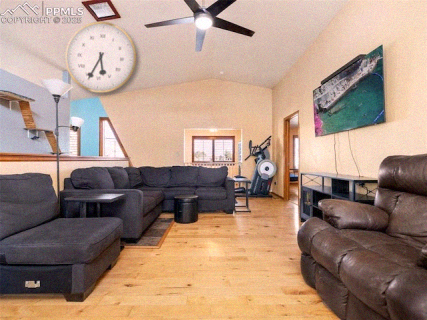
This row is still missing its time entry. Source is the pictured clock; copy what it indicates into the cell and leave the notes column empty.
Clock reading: 5:34
